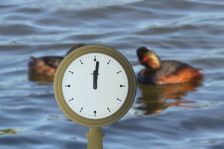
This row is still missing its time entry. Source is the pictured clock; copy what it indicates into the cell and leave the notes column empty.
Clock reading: 12:01
